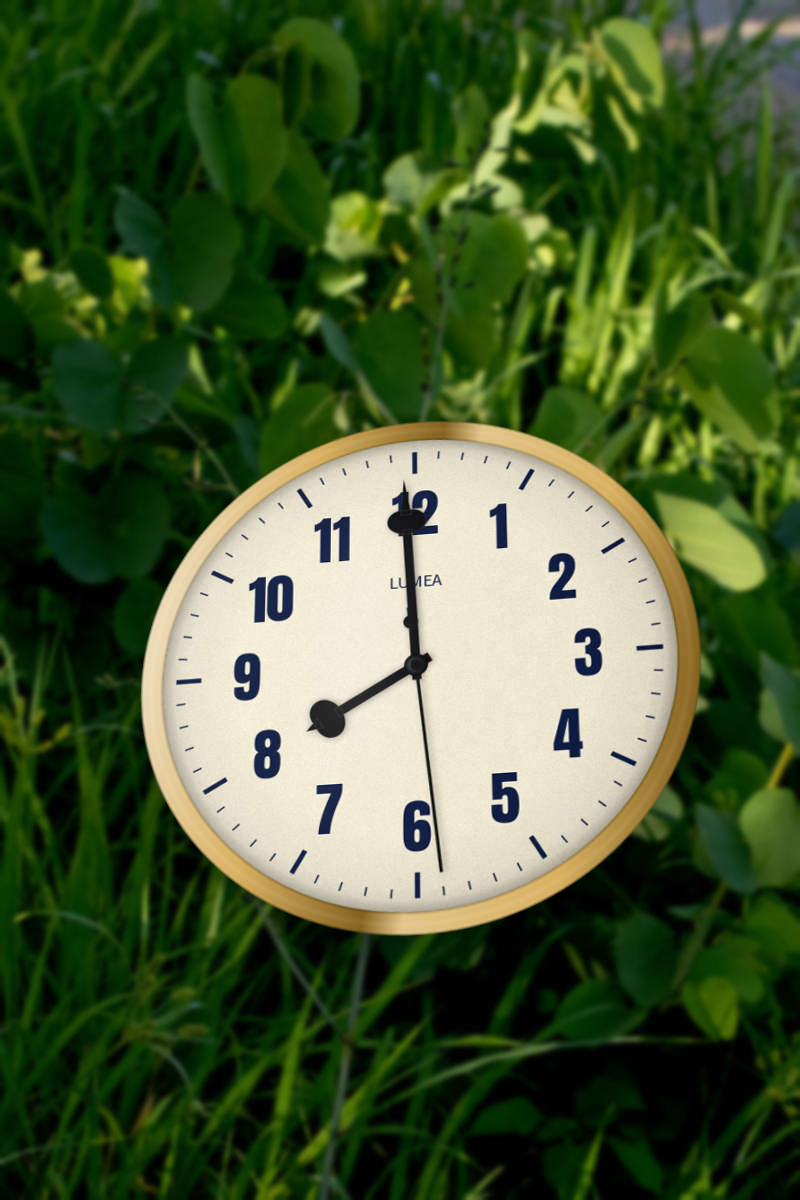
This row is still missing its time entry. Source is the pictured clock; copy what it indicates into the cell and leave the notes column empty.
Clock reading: 7:59:29
